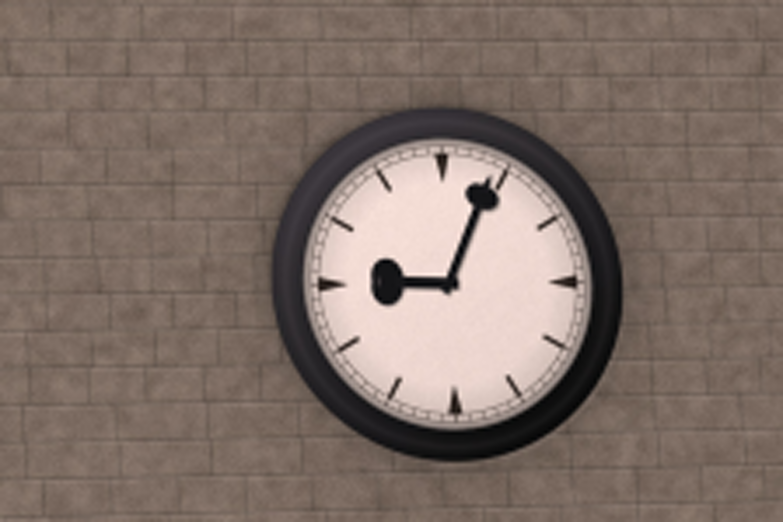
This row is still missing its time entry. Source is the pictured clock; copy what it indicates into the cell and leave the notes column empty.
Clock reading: 9:04
